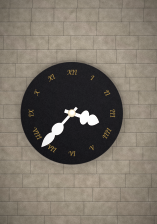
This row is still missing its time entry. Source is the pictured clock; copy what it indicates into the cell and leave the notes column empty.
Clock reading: 3:37
